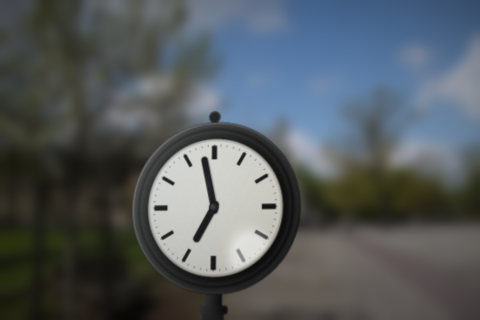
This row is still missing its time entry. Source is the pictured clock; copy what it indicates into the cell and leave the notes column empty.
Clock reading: 6:58
